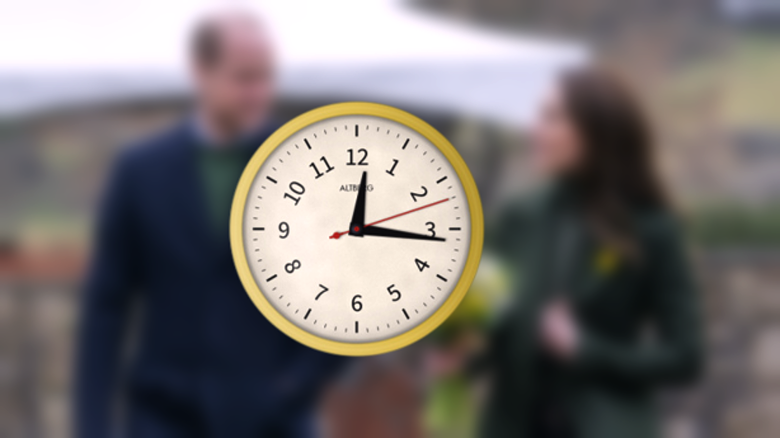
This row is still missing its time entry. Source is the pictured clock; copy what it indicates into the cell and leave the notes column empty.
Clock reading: 12:16:12
